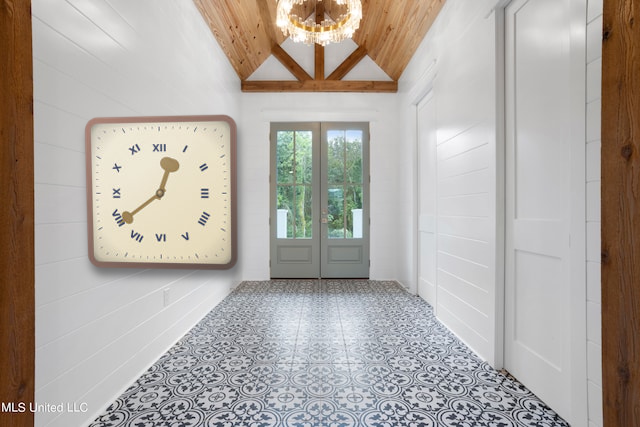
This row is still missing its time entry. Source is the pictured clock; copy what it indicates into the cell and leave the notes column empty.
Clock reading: 12:39
